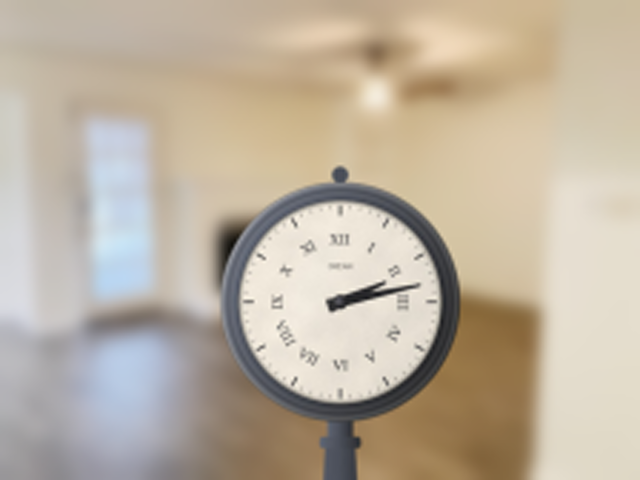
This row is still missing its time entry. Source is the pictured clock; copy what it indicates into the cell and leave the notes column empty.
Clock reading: 2:13
